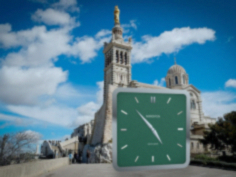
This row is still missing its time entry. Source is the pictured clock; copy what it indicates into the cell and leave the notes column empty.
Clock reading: 4:53
